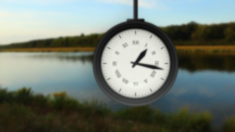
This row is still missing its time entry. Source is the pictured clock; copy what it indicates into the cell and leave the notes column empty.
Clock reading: 1:17
